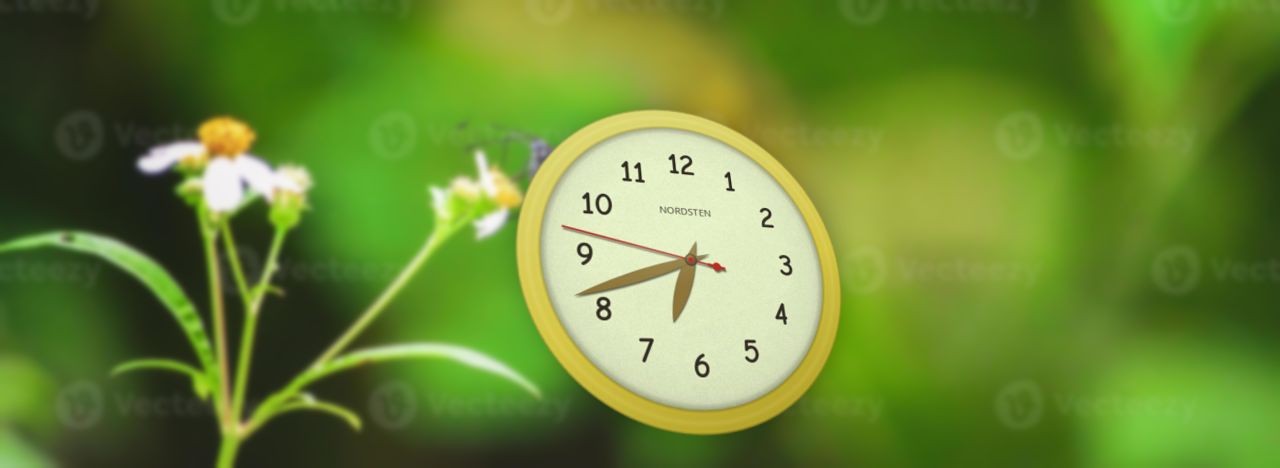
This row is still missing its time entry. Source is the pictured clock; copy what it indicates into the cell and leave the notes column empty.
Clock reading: 6:41:47
